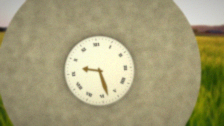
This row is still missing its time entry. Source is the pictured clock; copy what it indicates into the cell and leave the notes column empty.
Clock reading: 9:28
